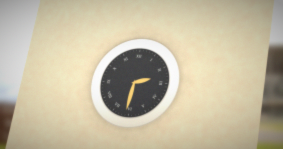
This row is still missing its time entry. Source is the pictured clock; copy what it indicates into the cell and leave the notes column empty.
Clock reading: 2:31
